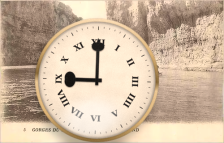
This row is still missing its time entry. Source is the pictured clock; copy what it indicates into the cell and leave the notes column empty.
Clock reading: 9:00
